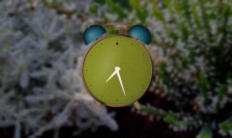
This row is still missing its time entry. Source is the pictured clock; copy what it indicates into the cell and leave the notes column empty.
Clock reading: 7:27
